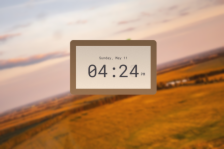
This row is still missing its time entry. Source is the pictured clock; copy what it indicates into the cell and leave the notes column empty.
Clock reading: 4:24
